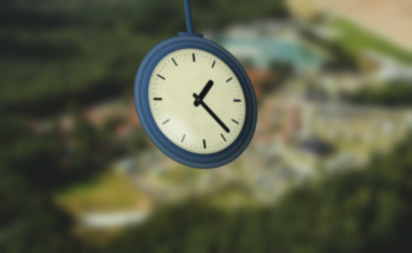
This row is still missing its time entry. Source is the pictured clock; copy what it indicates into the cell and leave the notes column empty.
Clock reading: 1:23
